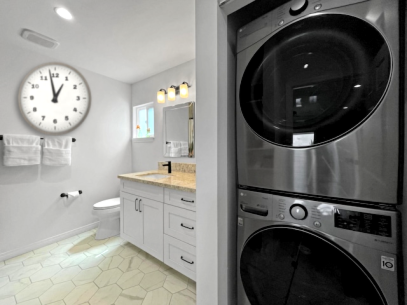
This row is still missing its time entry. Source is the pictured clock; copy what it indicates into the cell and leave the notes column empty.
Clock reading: 12:58
